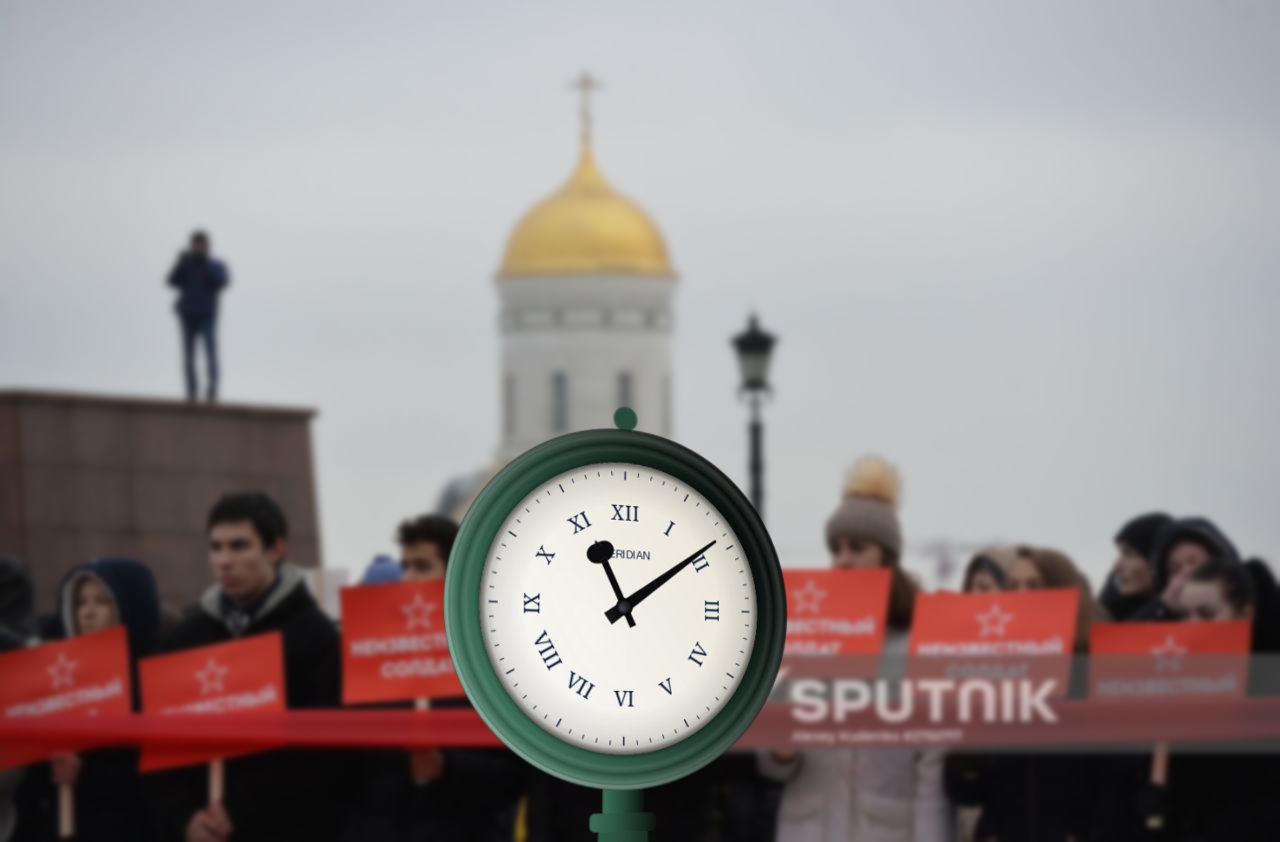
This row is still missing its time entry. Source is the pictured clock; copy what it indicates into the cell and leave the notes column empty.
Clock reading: 11:09
